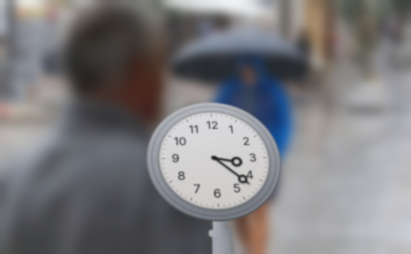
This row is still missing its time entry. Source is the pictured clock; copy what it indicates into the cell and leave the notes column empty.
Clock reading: 3:22
